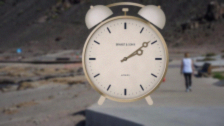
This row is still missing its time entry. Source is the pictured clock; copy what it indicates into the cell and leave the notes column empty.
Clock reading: 2:09
